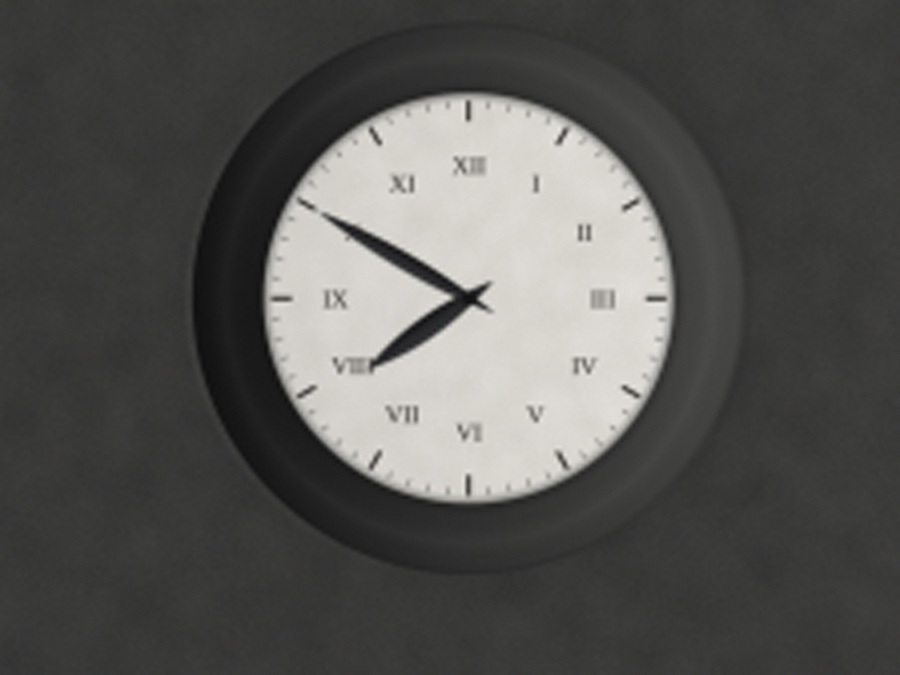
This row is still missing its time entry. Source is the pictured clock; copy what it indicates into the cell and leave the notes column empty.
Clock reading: 7:50
